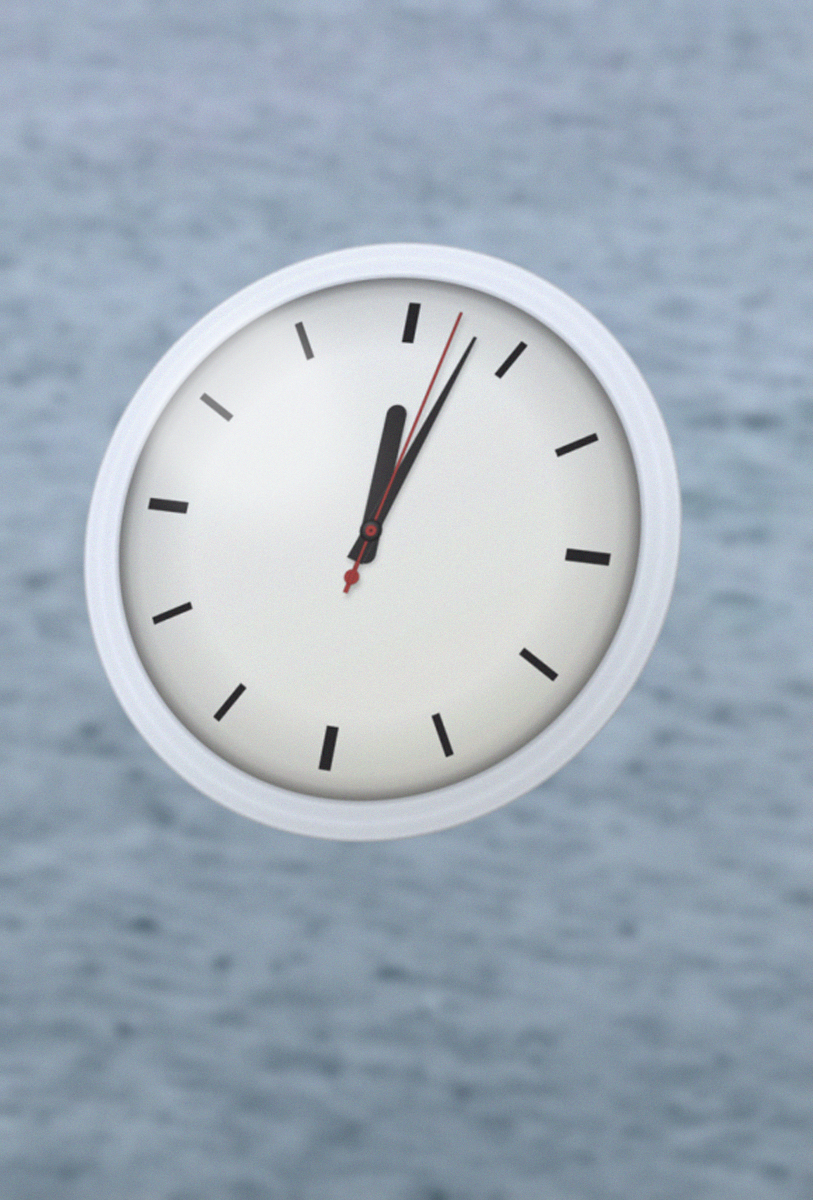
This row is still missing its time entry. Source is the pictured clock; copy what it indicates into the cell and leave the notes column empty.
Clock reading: 12:03:02
